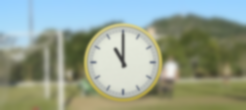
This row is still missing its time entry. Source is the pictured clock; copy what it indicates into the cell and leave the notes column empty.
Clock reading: 11:00
